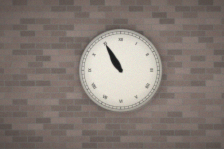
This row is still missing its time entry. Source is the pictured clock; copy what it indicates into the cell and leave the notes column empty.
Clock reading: 10:55
